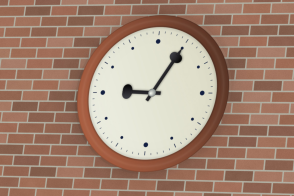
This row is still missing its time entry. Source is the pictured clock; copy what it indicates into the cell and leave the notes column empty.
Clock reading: 9:05
